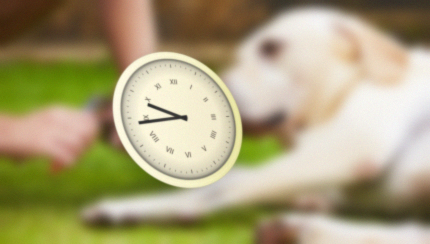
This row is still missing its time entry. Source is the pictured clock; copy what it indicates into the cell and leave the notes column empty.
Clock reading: 9:44
